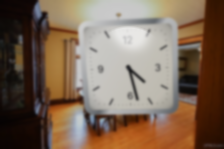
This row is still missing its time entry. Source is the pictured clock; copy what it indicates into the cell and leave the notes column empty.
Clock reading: 4:28
